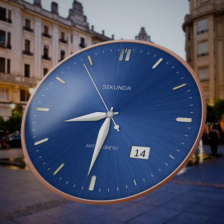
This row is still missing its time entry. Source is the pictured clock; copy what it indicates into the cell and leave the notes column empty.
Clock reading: 8:30:54
